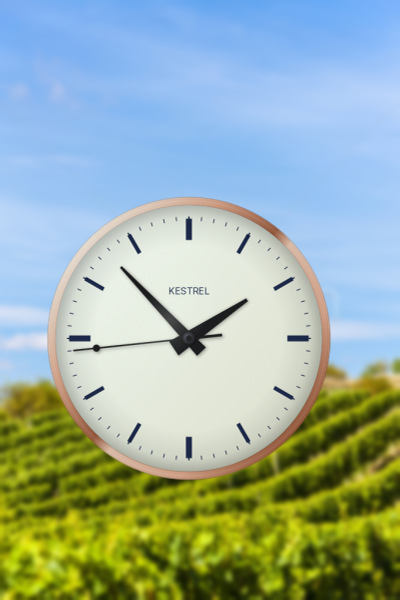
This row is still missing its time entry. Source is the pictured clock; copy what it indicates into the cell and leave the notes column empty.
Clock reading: 1:52:44
